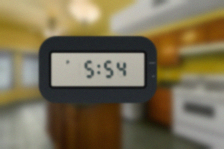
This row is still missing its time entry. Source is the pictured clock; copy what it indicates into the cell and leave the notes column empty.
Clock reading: 5:54
